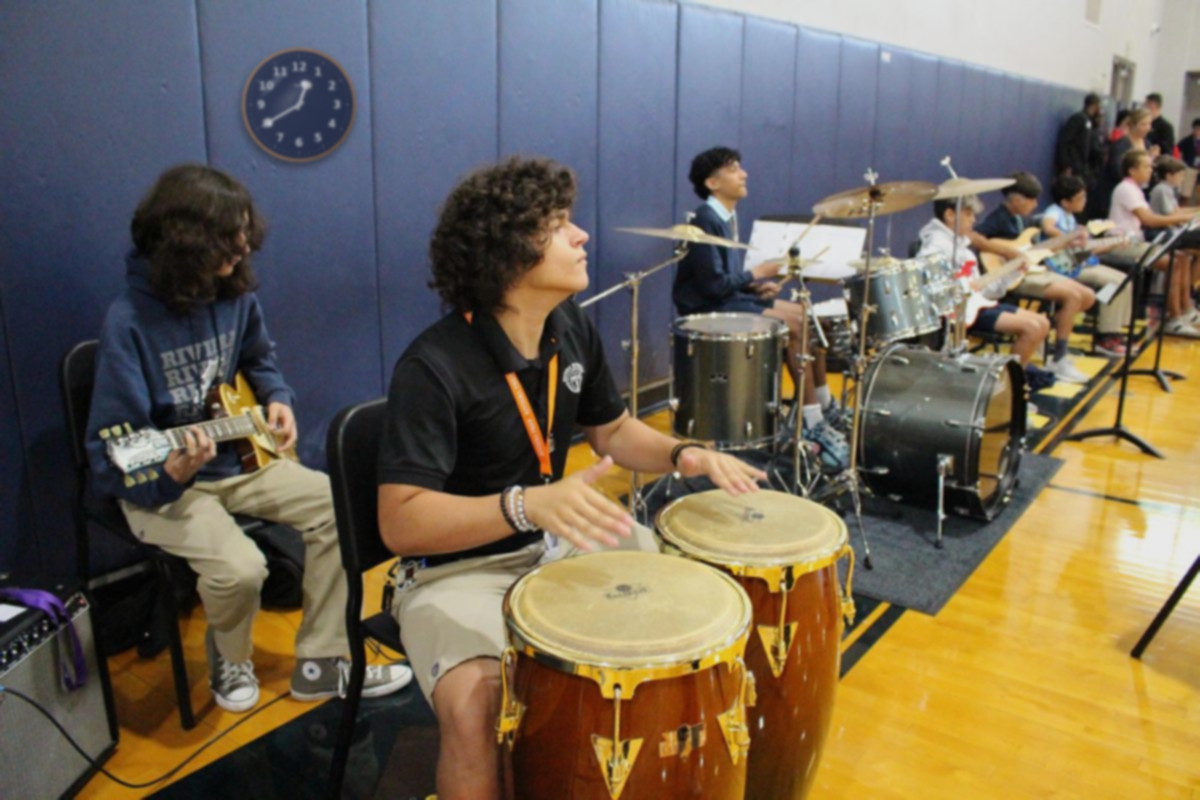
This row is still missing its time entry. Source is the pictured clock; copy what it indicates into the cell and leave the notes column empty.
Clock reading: 12:40
